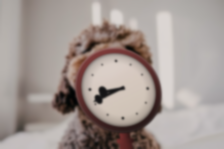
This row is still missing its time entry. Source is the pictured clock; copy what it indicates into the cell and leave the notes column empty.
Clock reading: 8:41
